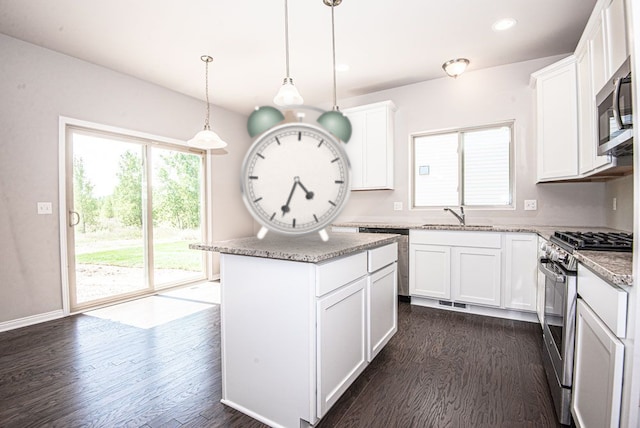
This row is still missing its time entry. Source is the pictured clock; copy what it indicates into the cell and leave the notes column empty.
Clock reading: 4:33
